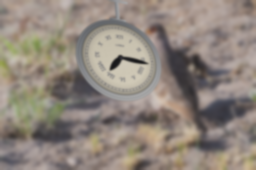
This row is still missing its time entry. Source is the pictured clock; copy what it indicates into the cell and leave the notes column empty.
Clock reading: 7:16
